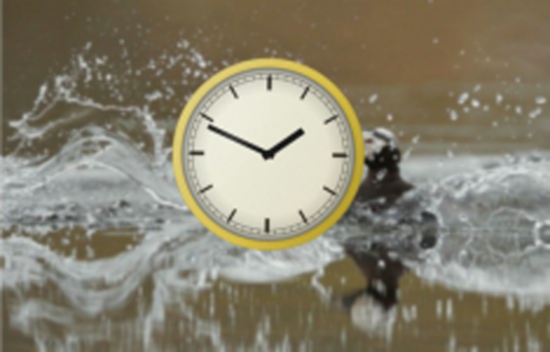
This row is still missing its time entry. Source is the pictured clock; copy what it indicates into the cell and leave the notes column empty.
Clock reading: 1:49
